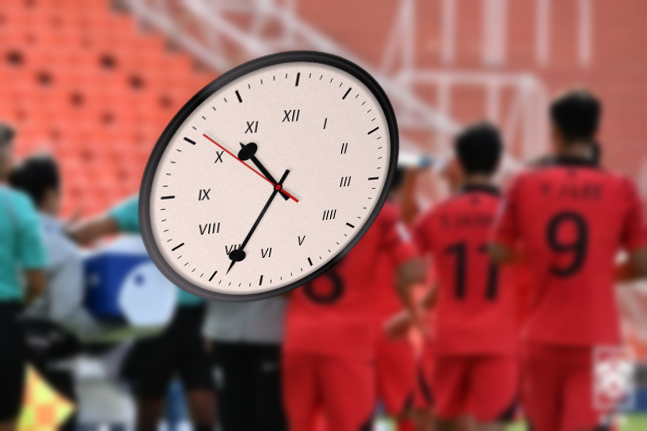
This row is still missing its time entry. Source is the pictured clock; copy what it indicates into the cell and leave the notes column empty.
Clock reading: 10:33:51
